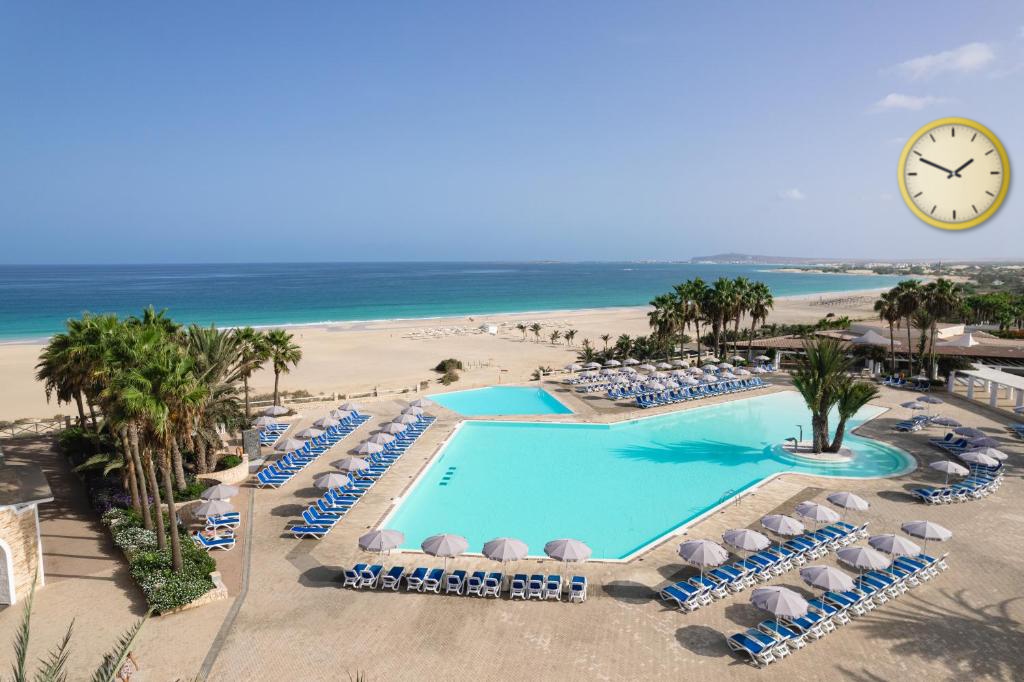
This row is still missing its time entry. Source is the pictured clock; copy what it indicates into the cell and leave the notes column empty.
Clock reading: 1:49
